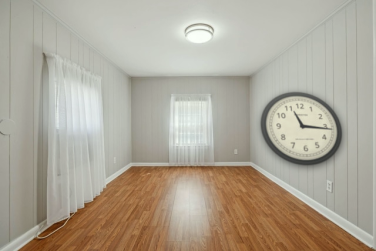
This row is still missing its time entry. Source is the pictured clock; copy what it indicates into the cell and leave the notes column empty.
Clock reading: 11:16
